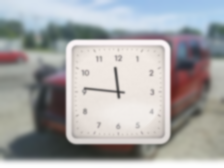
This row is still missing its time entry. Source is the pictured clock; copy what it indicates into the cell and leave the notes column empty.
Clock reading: 11:46
